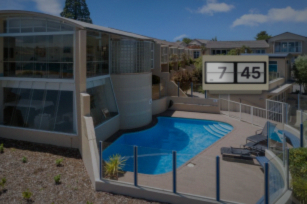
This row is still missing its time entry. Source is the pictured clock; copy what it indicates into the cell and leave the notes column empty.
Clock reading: 7:45
